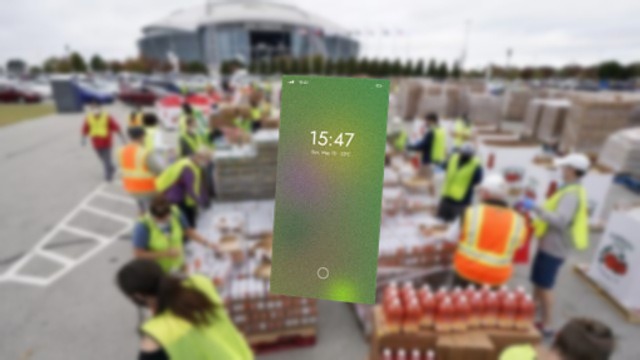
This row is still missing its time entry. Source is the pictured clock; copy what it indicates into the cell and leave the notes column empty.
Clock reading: 15:47
